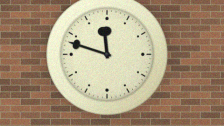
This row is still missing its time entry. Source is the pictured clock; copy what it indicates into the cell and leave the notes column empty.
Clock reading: 11:48
